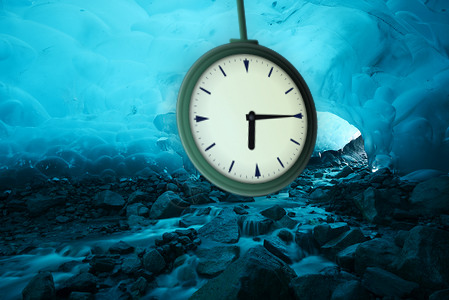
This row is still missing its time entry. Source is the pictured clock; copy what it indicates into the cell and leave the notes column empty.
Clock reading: 6:15
